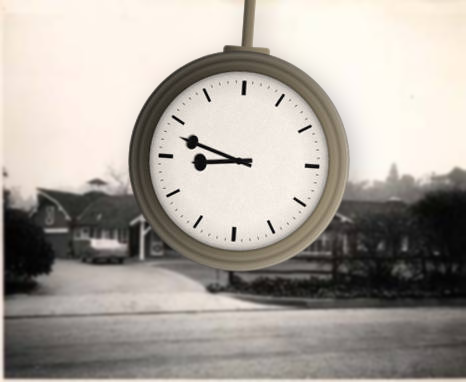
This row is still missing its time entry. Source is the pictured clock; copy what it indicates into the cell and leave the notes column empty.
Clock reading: 8:48
